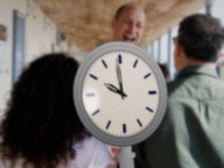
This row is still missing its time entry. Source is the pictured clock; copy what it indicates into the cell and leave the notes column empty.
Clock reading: 9:59
